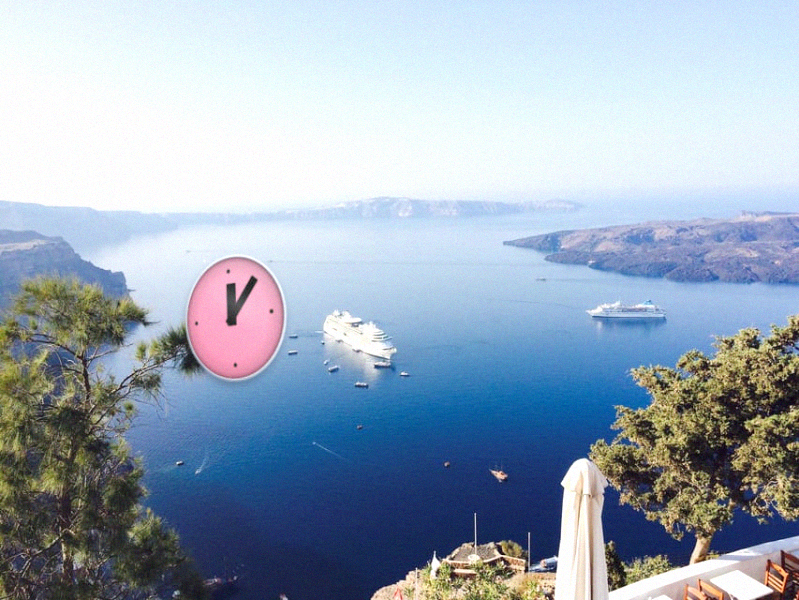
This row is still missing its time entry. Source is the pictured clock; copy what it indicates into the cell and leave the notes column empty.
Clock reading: 12:07
